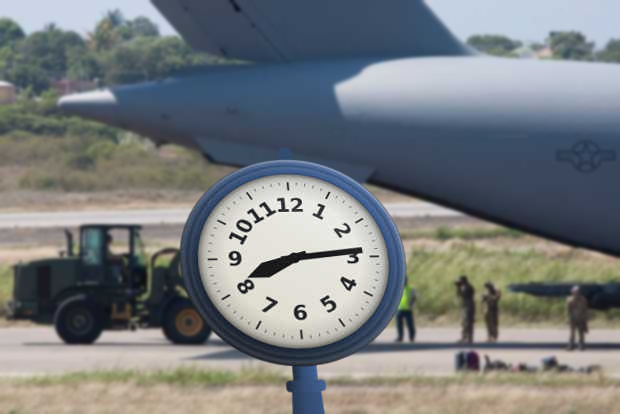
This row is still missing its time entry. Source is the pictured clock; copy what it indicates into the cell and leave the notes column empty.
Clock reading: 8:14
